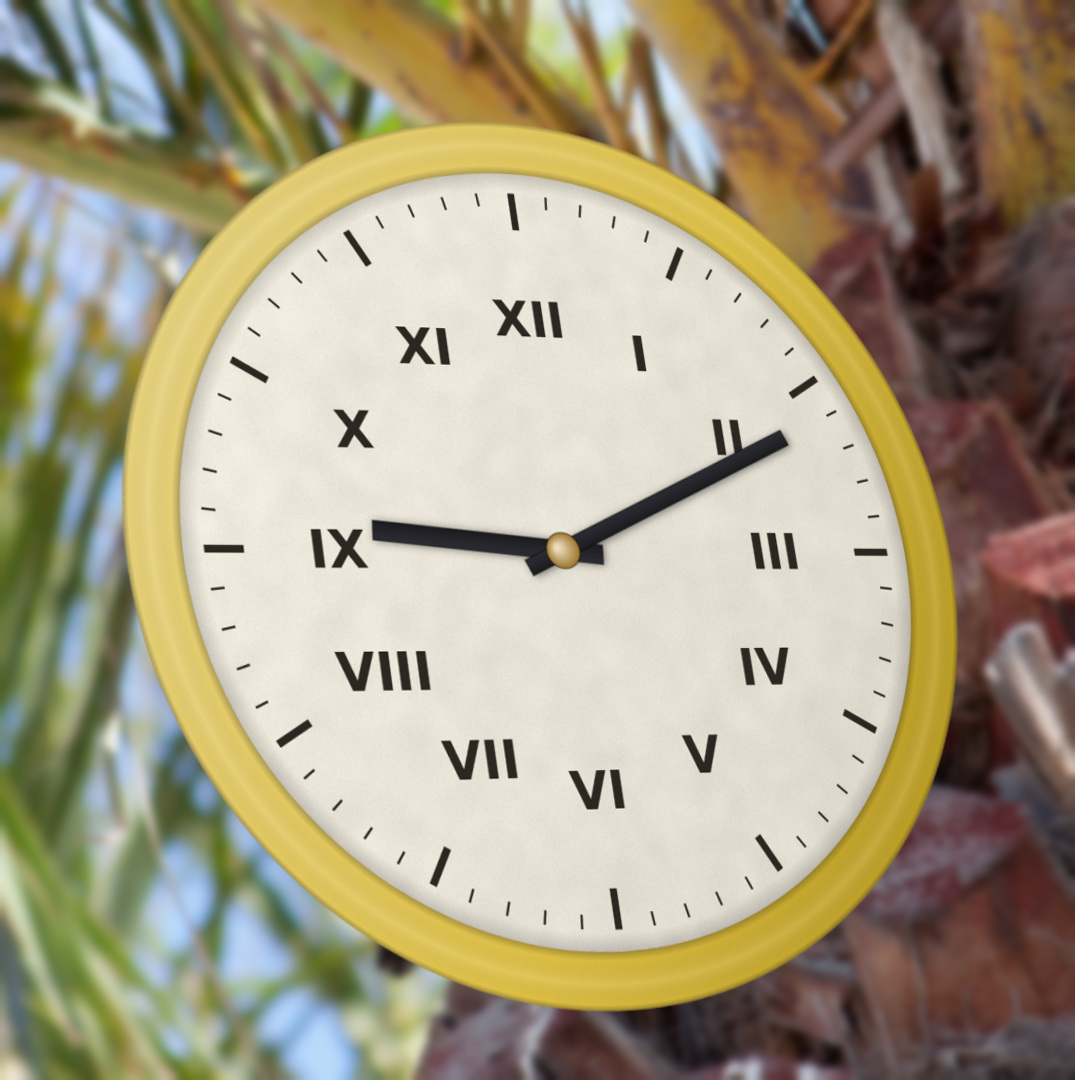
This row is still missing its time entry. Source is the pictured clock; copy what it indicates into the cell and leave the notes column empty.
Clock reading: 9:11
